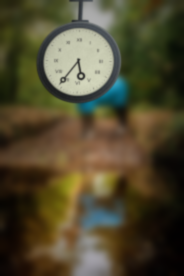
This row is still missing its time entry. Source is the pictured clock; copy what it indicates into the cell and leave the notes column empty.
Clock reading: 5:36
